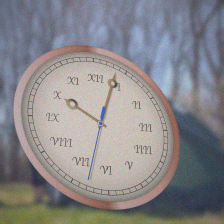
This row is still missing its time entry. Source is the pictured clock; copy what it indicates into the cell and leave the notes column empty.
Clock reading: 10:03:33
